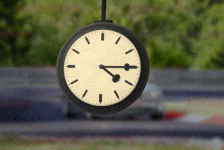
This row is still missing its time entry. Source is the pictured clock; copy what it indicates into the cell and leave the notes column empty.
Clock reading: 4:15
